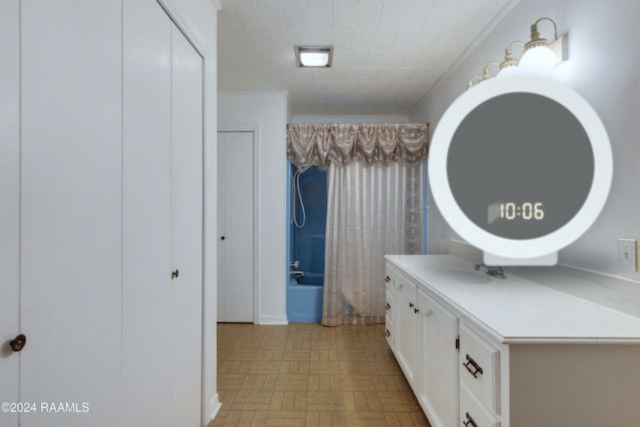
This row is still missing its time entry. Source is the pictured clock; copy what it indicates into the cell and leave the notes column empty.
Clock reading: 10:06
